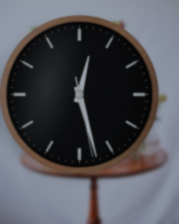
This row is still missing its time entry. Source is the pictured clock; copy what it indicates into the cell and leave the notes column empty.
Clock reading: 12:27:28
